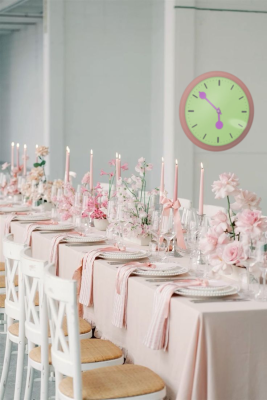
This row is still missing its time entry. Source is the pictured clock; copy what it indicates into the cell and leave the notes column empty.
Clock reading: 5:52
